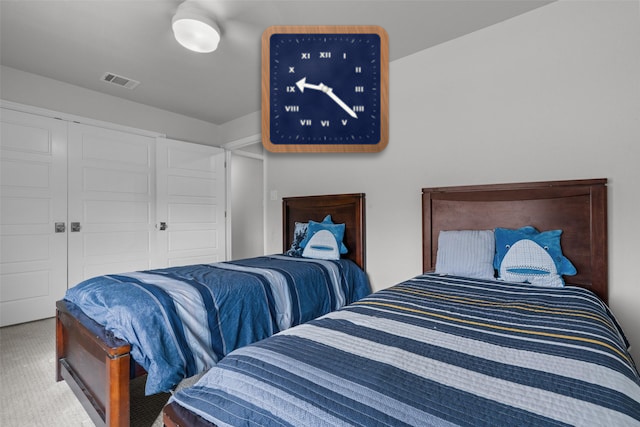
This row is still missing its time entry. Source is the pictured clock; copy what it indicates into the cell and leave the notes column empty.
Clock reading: 9:22
